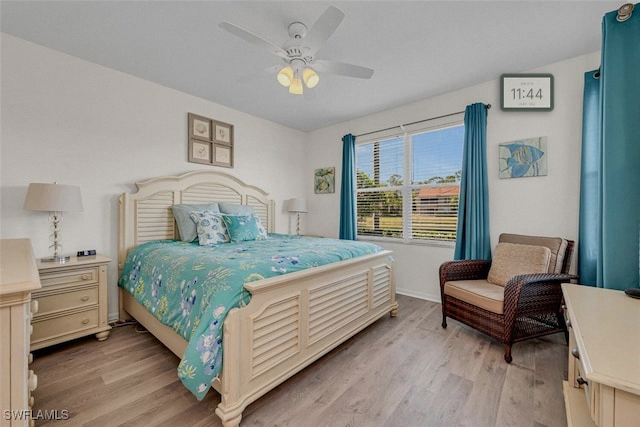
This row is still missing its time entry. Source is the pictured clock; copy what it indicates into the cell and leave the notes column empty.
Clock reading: 11:44
